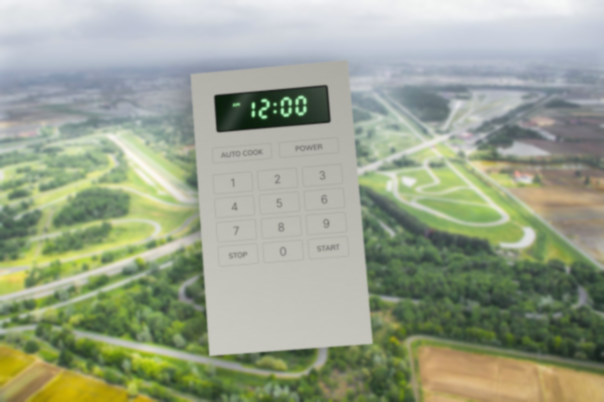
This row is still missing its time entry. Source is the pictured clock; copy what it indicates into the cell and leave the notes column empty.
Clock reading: 12:00
